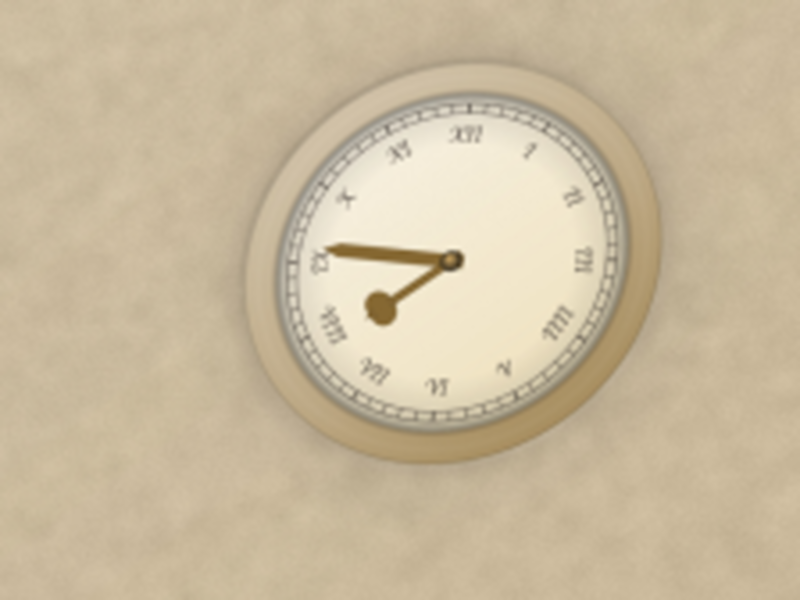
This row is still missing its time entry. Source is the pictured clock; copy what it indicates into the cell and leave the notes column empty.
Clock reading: 7:46
